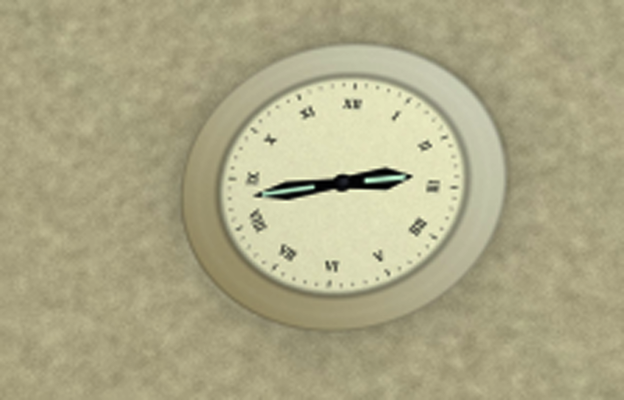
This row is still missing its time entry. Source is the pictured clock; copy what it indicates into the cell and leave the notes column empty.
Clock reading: 2:43
